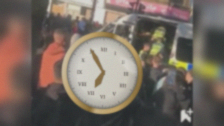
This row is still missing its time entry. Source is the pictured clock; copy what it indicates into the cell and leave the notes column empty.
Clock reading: 6:55
